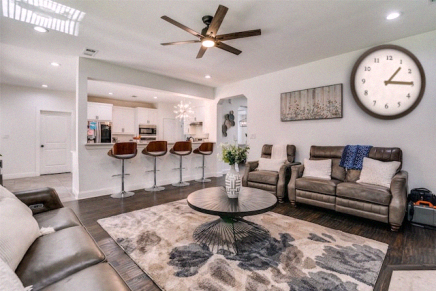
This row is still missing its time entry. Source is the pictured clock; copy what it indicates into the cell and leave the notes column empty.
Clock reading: 1:15
